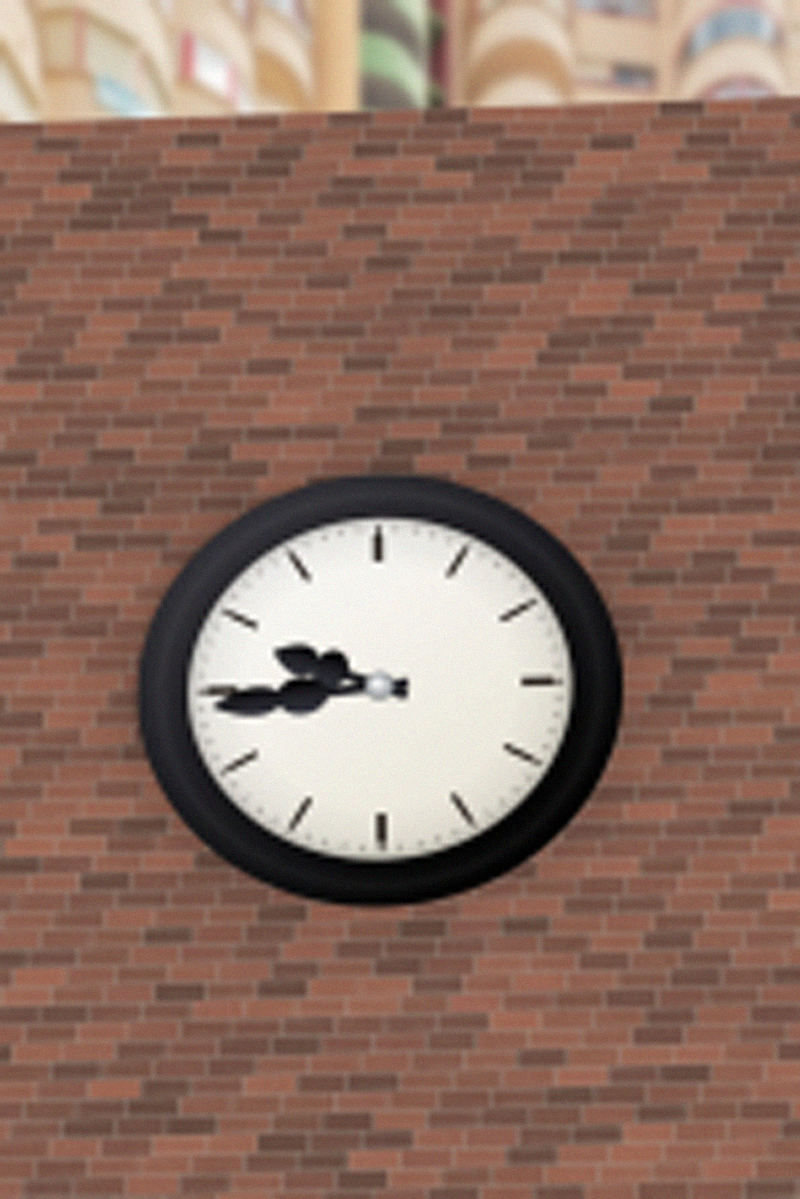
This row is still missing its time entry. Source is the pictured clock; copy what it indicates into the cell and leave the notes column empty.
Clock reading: 9:44
